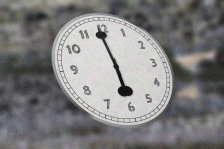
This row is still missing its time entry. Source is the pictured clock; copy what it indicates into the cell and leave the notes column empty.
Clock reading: 5:59
